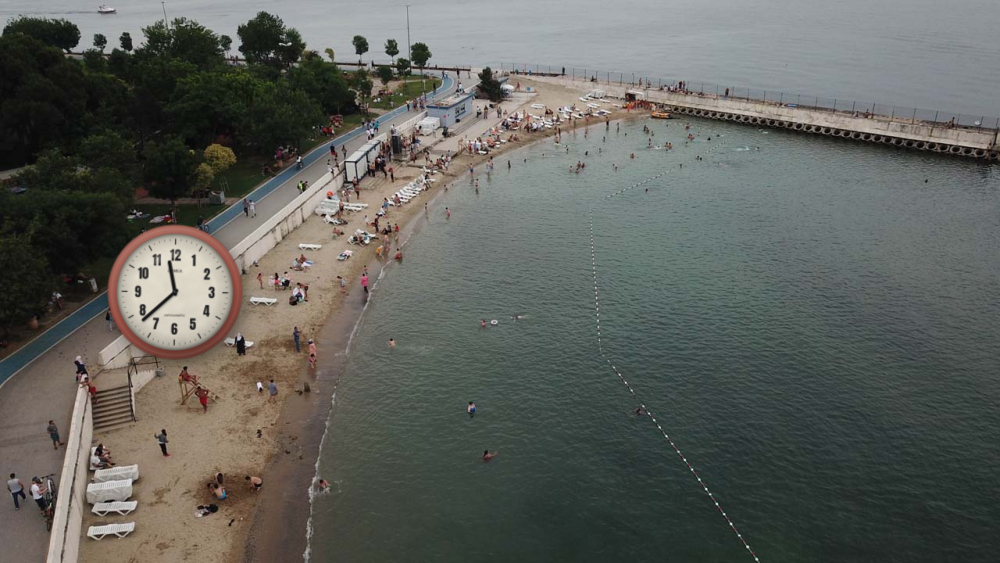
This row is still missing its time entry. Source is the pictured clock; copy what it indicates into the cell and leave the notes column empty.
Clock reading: 11:38
